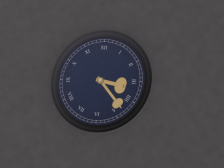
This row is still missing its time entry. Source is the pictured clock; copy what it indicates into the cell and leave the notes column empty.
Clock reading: 3:23
